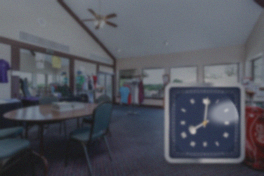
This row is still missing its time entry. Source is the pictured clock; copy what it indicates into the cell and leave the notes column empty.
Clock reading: 8:01
